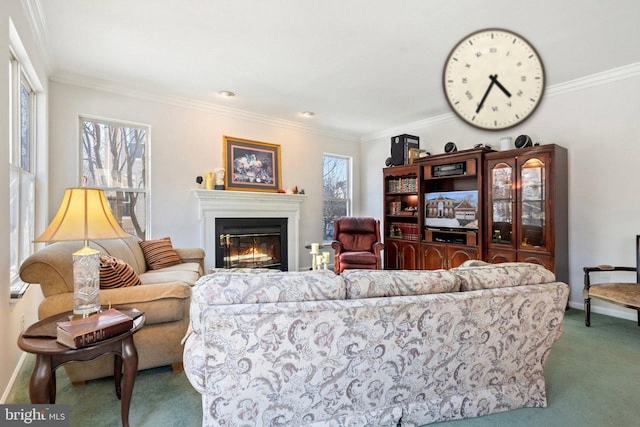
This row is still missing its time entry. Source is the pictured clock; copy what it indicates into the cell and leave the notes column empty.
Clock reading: 4:35
